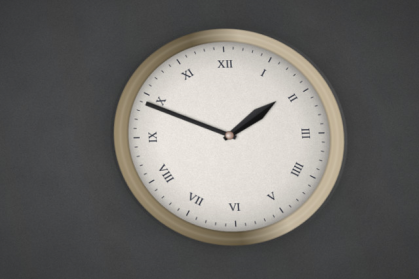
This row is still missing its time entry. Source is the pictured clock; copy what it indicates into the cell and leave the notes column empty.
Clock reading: 1:49
